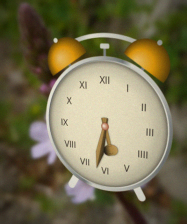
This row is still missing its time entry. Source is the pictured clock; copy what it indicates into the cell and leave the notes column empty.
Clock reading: 5:32
